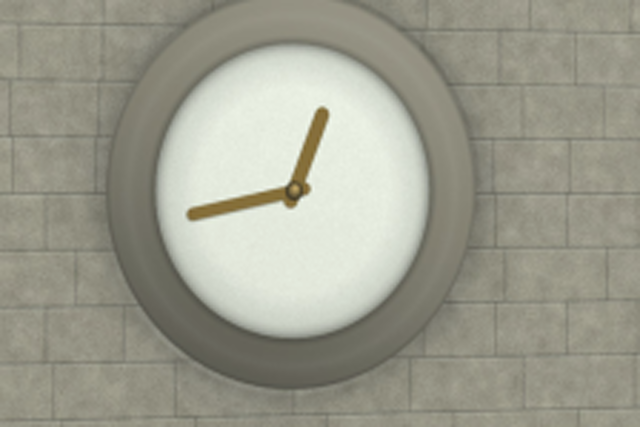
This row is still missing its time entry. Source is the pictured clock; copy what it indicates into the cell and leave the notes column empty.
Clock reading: 12:43
